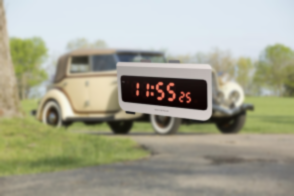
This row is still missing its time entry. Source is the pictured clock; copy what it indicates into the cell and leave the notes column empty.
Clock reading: 11:55:25
